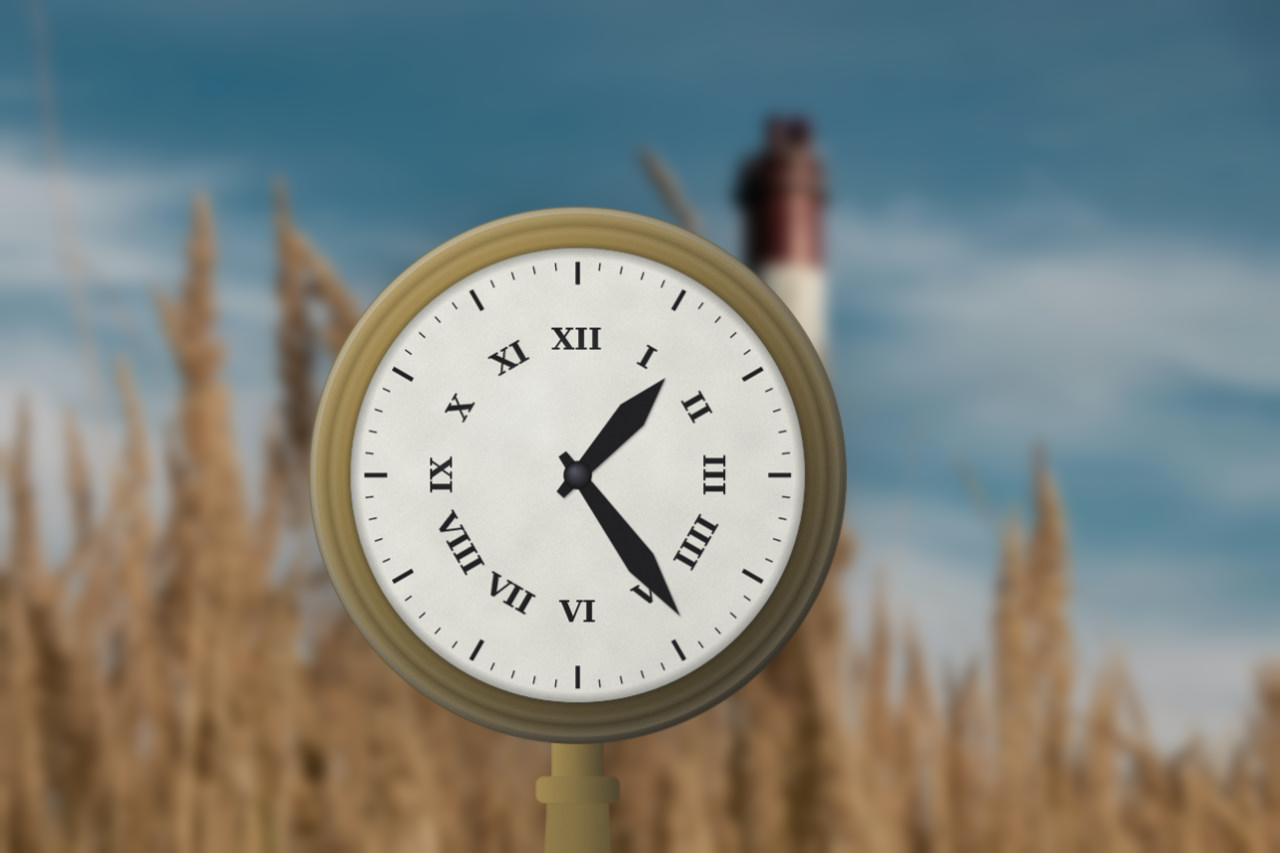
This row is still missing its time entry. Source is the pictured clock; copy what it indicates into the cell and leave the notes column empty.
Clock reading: 1:24
